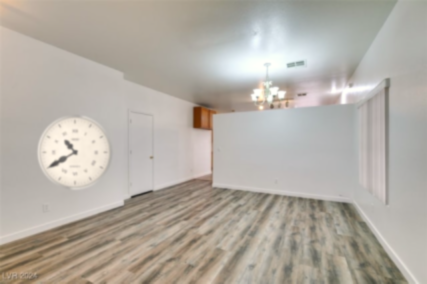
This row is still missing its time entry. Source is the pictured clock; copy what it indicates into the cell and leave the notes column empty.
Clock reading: 10:40
